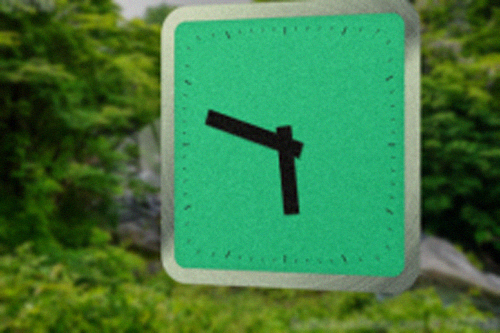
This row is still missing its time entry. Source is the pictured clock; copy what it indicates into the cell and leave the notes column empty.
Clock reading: 5:48
